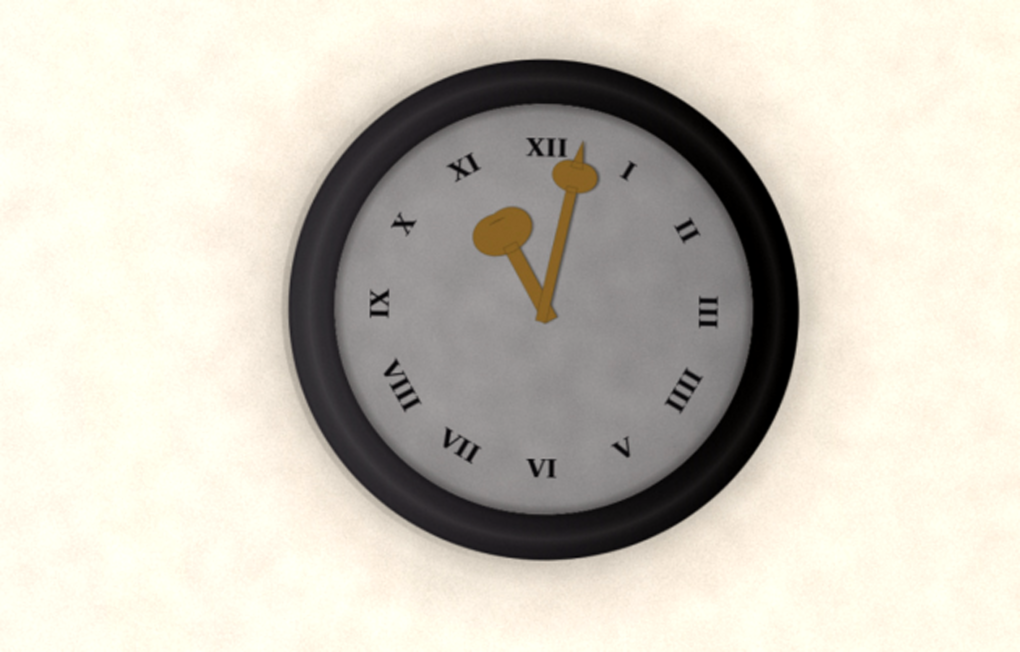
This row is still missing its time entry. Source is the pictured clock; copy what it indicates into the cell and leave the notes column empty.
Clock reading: 11:02
